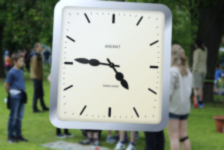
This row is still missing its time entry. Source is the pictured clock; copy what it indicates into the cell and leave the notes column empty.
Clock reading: 4:46
